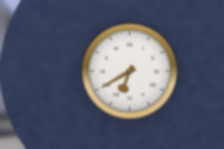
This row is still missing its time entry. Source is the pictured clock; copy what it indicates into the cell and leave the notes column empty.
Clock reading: 6:40
